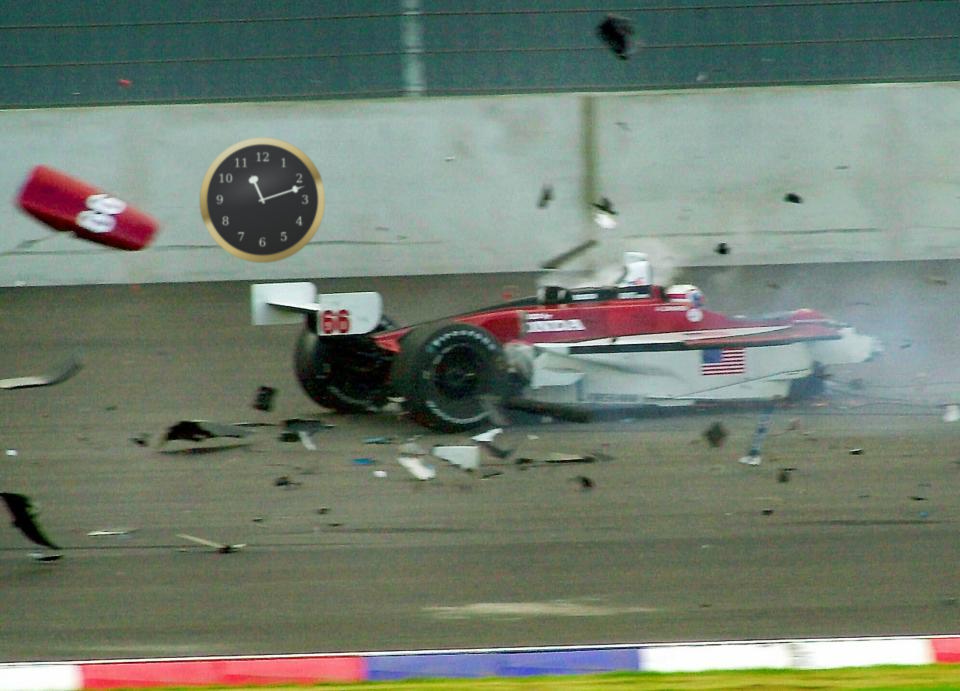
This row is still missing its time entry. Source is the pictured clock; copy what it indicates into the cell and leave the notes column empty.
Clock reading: 11:12
